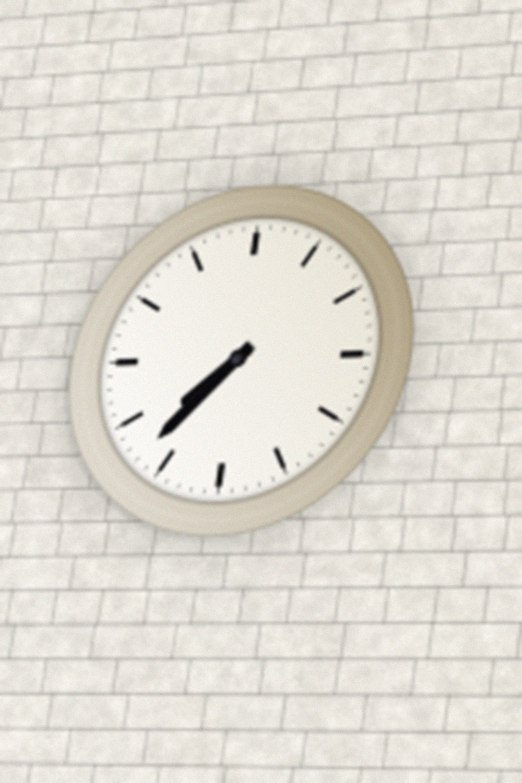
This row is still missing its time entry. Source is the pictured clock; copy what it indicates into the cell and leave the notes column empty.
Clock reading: 7:37
